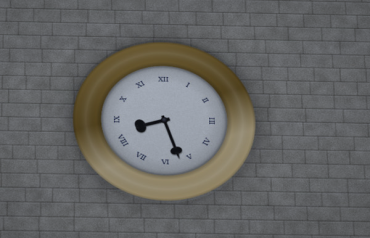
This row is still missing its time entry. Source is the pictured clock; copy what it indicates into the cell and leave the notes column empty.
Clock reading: 8:27
